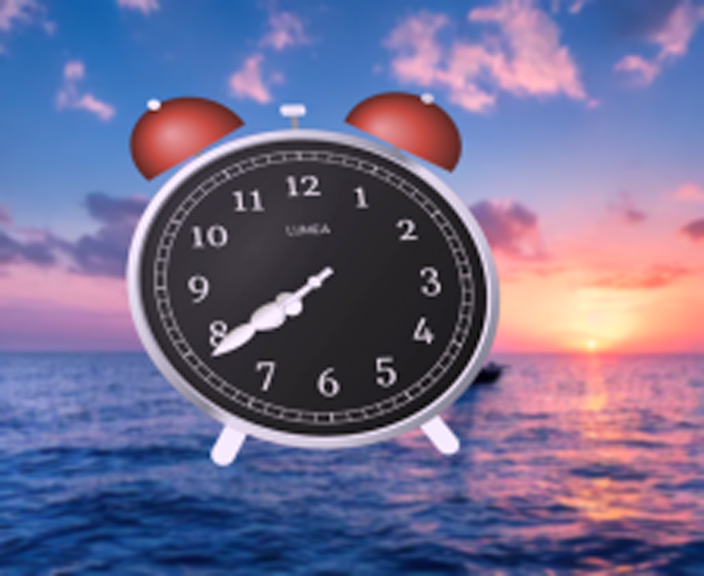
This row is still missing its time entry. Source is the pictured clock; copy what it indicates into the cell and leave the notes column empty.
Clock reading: 7:39
